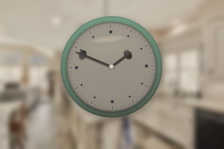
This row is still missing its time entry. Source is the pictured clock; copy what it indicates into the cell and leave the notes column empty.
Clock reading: 1:49
